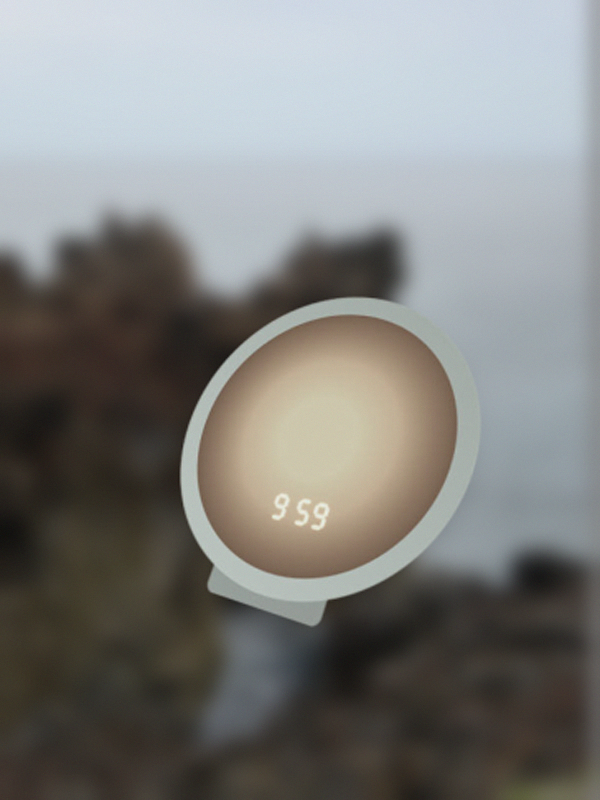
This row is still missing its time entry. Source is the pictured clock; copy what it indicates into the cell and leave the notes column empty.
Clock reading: 9:59
